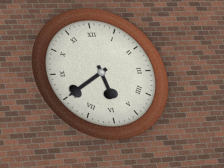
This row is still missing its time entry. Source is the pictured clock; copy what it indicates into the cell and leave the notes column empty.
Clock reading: 5:40
